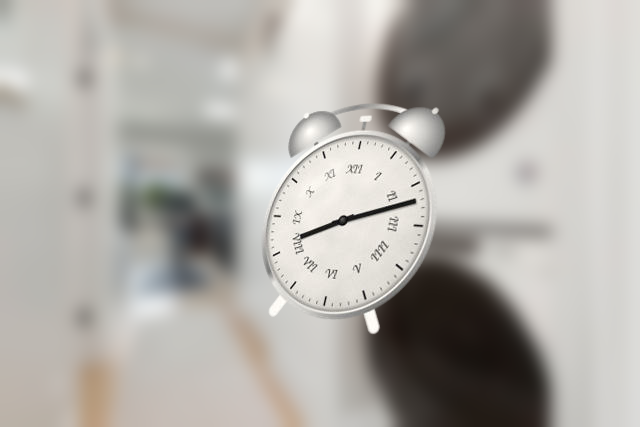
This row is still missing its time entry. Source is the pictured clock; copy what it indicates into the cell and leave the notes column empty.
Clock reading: 8:12
